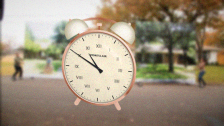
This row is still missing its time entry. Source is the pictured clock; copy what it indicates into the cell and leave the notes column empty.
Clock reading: 10:50
